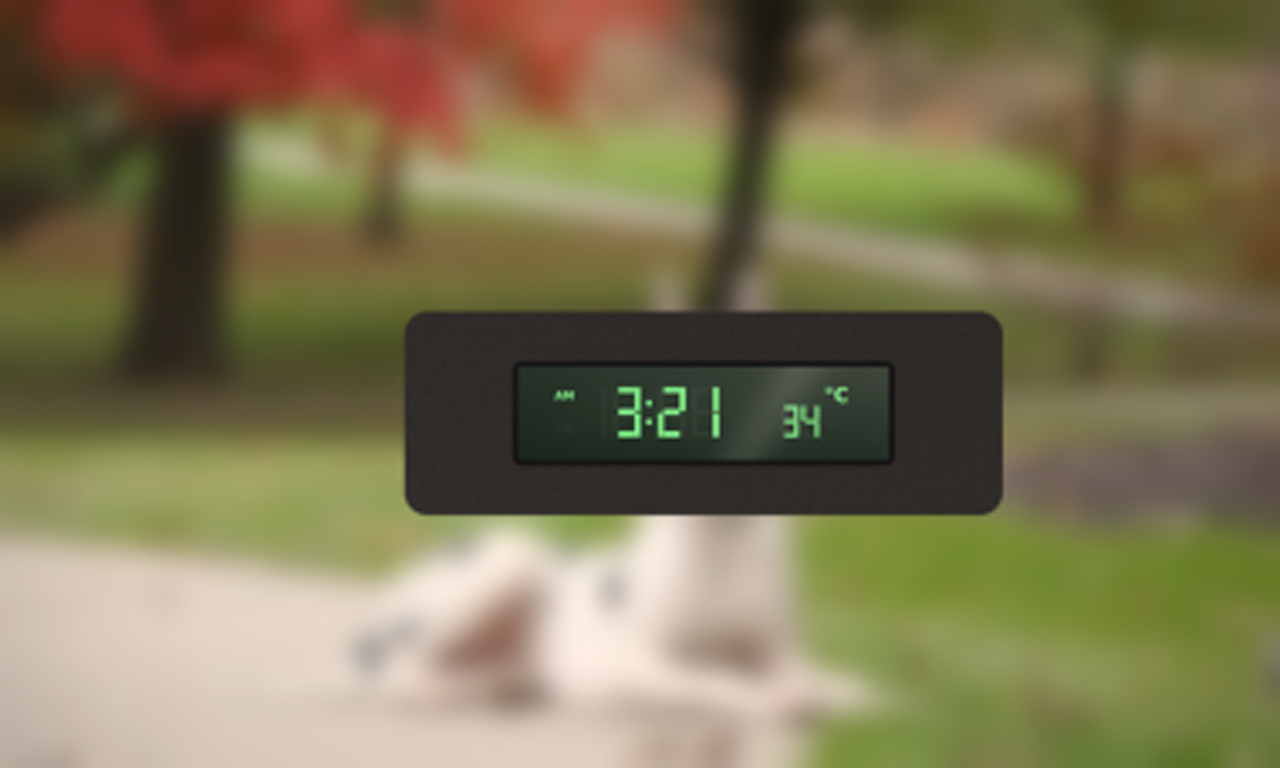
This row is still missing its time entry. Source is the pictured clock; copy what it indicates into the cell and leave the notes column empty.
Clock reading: 3:21
